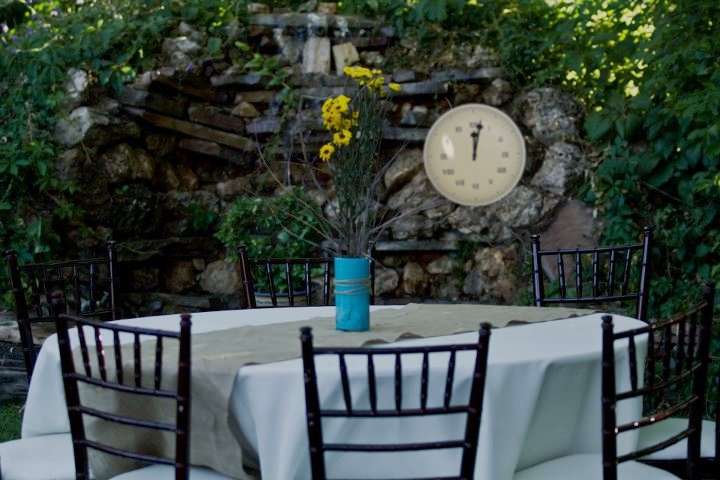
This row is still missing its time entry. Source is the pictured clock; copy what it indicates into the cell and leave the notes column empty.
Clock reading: 12:02
